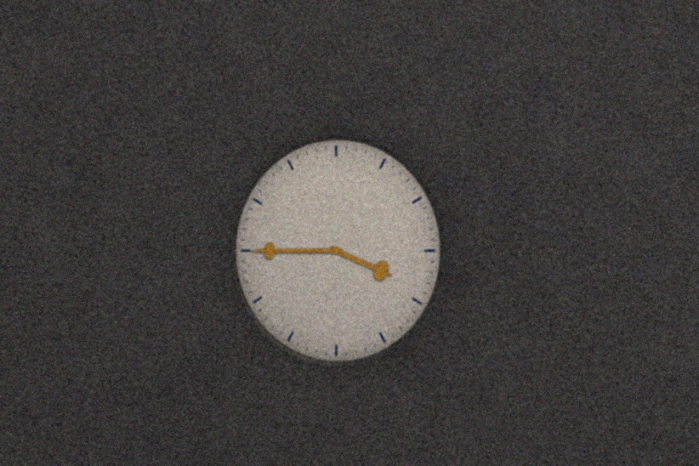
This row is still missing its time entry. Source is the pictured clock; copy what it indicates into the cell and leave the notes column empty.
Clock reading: 3:45
